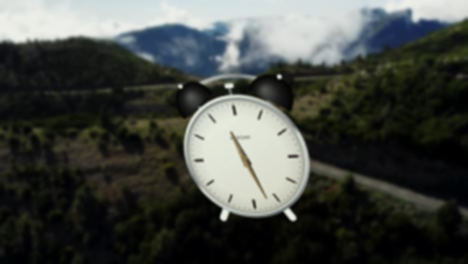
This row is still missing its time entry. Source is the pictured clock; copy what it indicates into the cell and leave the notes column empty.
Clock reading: 11:27
